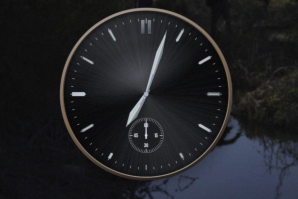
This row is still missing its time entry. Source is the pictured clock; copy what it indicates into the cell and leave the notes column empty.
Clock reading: 7:03
